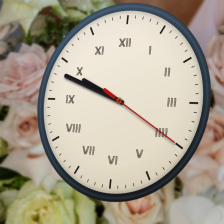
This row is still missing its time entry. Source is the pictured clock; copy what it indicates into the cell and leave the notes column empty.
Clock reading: 9:48:20
